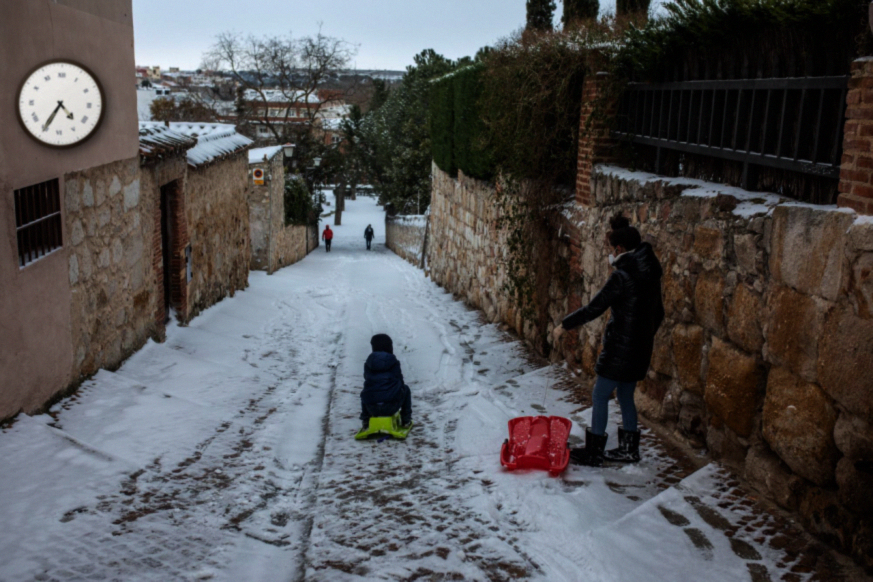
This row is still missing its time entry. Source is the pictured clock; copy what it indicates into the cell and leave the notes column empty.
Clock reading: 4:35
